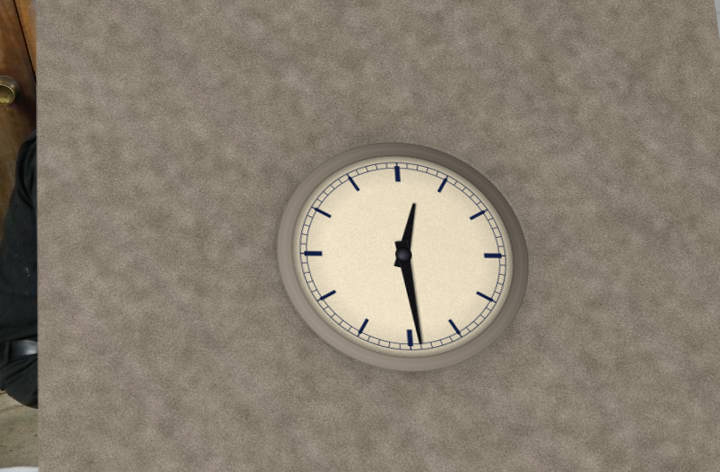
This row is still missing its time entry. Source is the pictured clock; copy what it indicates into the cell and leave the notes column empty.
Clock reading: 12:29
